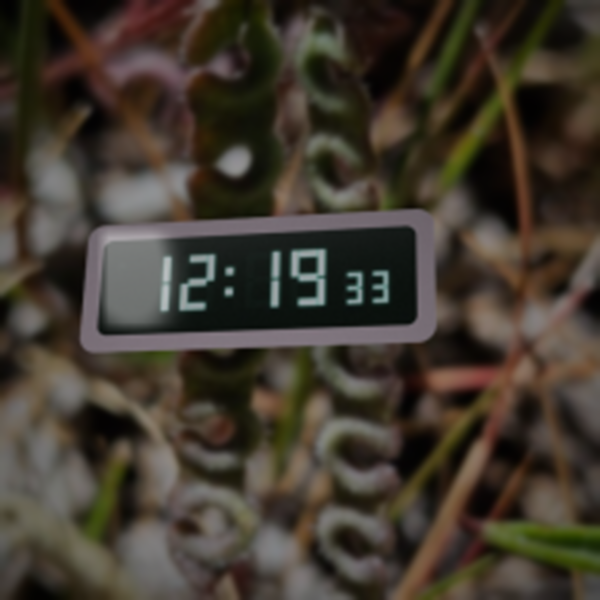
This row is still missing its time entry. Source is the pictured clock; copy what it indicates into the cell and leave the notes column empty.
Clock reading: 12:19:33
